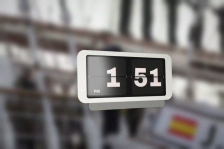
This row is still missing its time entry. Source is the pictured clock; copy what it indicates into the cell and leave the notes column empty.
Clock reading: 1:51
